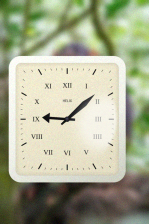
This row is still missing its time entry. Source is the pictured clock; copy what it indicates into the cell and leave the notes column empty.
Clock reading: 9:08
